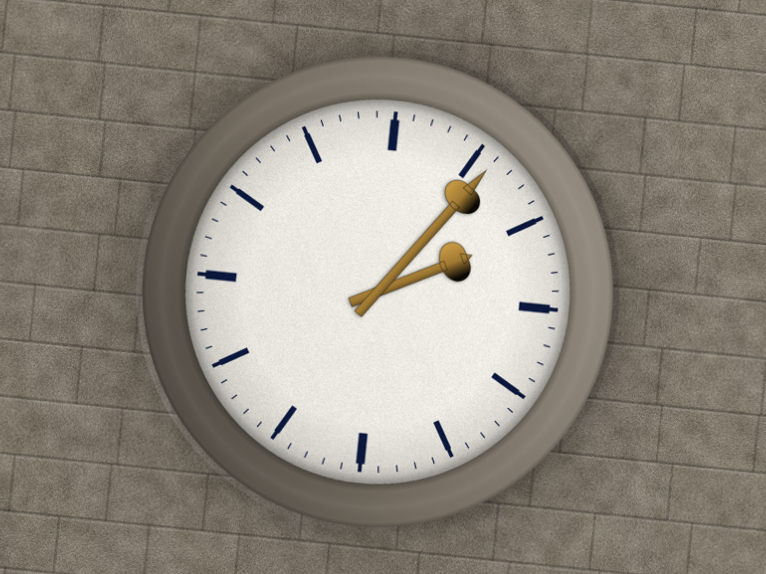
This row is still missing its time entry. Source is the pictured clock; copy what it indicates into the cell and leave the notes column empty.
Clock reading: 2:06
